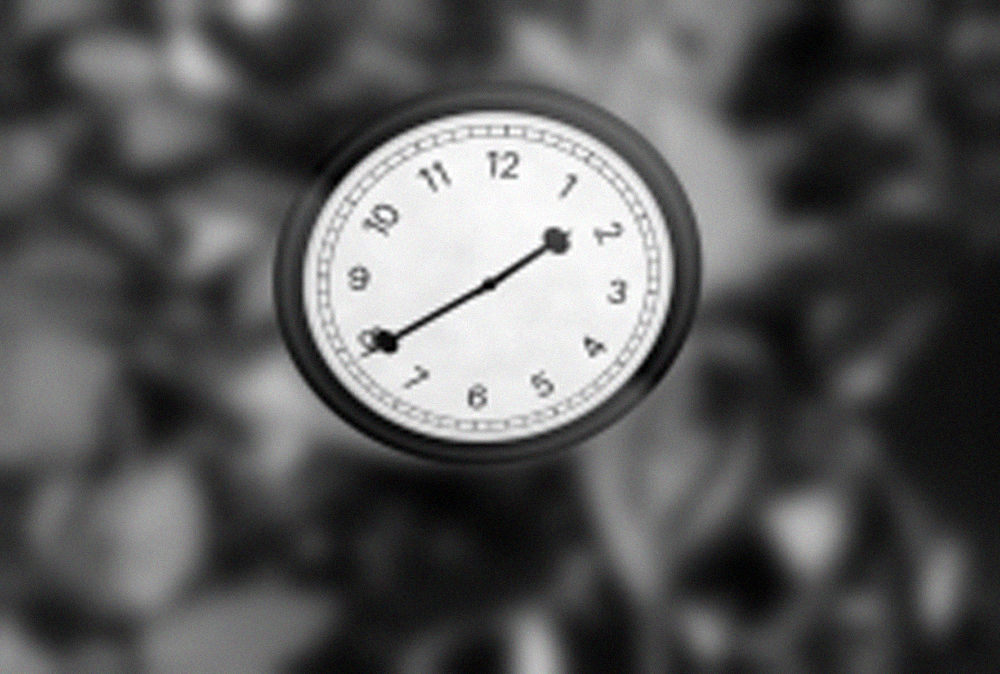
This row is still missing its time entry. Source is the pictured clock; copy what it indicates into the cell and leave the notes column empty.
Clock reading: 1:39
